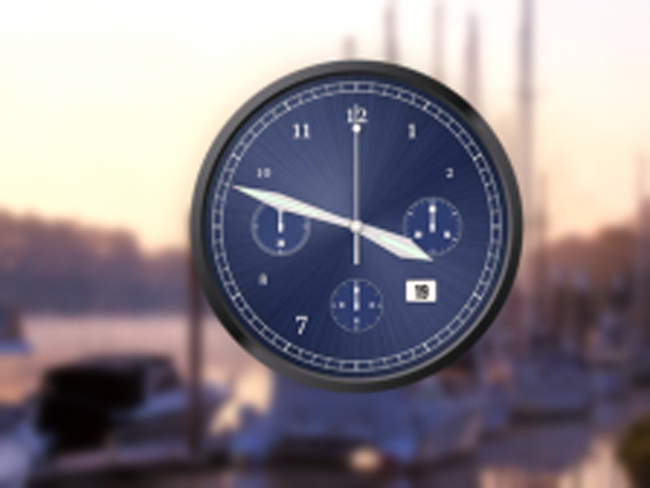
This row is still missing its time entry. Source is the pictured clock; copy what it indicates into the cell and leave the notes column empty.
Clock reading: 3:48
